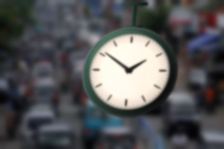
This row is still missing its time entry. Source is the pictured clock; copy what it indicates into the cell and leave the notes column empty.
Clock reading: 1:51
